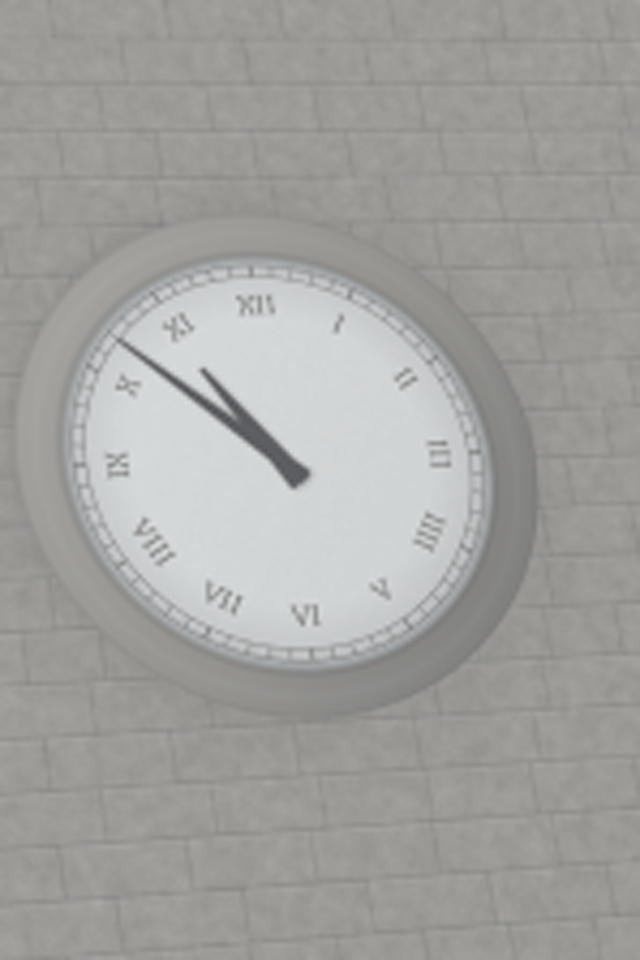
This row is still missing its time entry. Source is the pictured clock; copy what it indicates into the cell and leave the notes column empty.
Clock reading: 10:52
